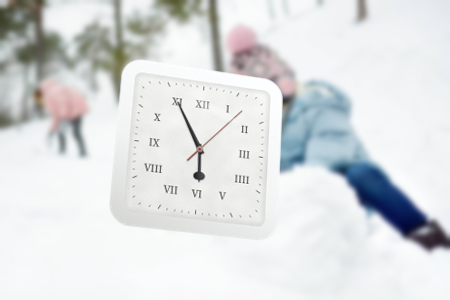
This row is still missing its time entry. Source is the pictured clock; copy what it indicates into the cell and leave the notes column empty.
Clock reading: 5:55:07
